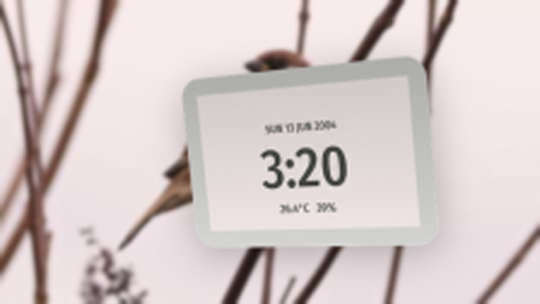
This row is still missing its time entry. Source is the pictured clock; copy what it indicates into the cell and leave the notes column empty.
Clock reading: 3:20
